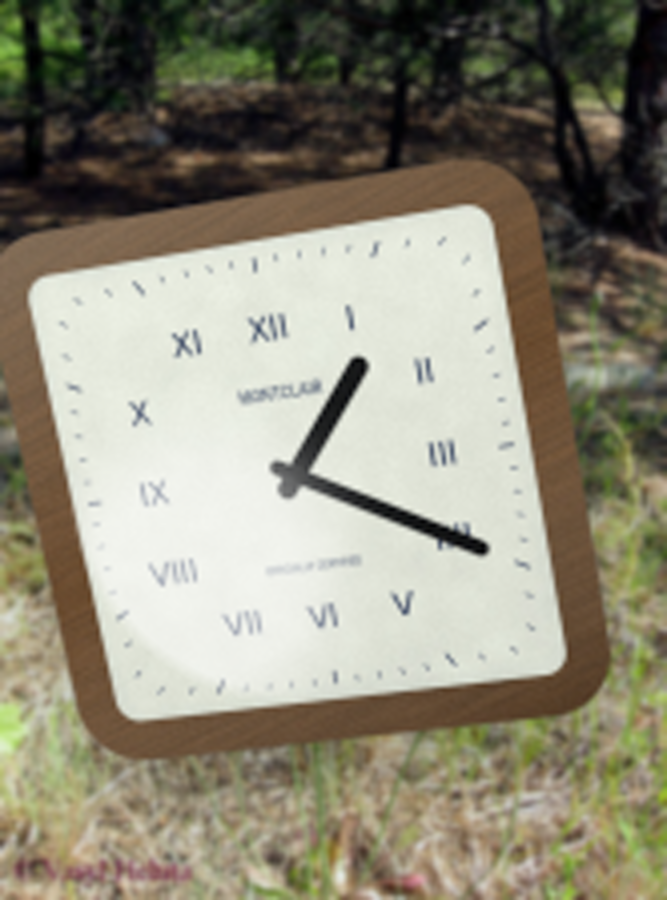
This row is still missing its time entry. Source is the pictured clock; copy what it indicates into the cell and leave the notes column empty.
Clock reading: 1:20
